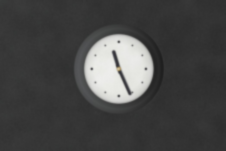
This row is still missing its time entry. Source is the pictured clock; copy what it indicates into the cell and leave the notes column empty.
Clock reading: 11:26
